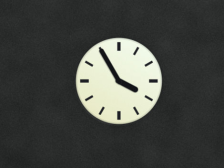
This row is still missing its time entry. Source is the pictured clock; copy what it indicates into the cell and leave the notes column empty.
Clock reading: 3:55
